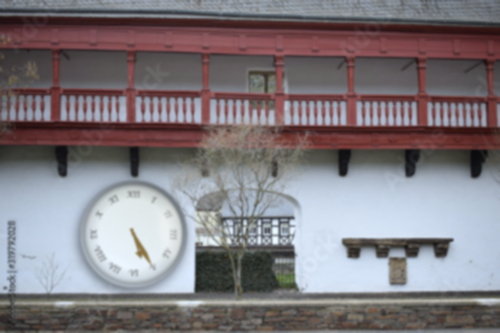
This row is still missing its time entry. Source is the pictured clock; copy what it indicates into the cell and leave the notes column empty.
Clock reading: 5:25
